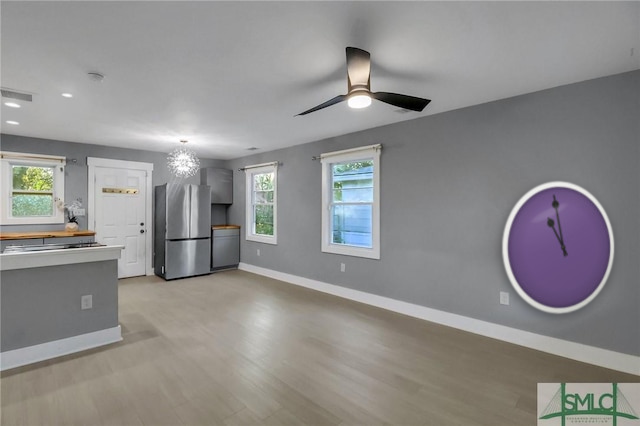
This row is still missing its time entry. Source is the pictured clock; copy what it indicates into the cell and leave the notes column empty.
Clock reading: 10:58
